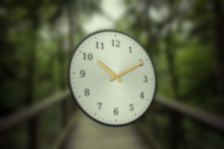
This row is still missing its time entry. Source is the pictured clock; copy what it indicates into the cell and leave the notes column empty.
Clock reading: 10:10
